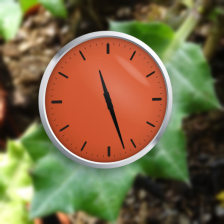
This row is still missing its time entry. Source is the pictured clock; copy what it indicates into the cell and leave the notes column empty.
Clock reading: 11:27
